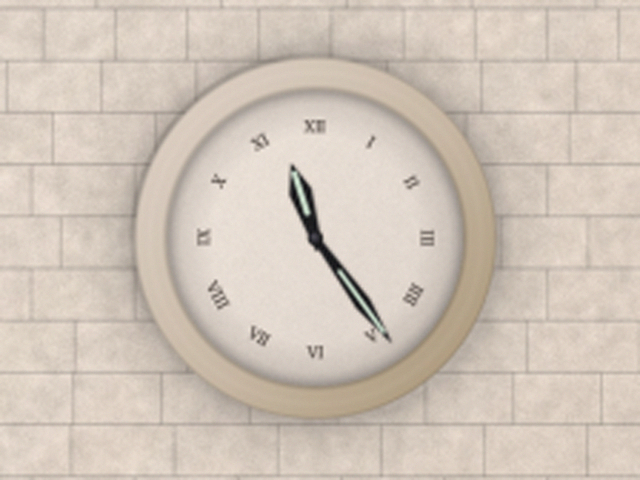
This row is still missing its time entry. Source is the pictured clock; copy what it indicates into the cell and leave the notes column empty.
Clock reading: 11:24
